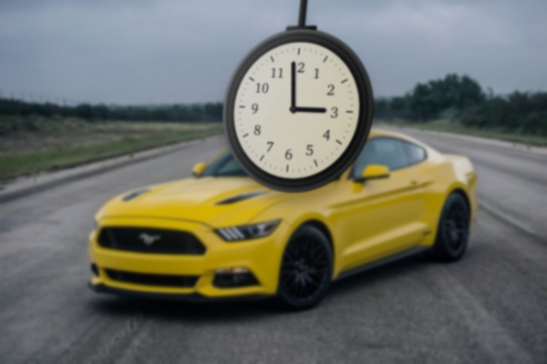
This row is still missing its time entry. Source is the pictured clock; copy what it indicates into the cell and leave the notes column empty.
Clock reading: 2:59
